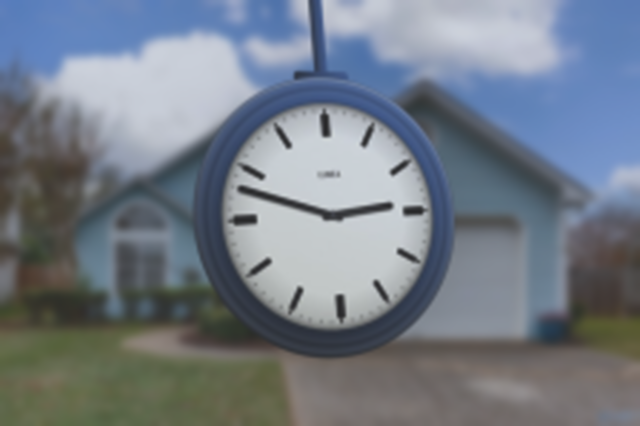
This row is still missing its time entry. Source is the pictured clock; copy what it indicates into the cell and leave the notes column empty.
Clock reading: 2:48
